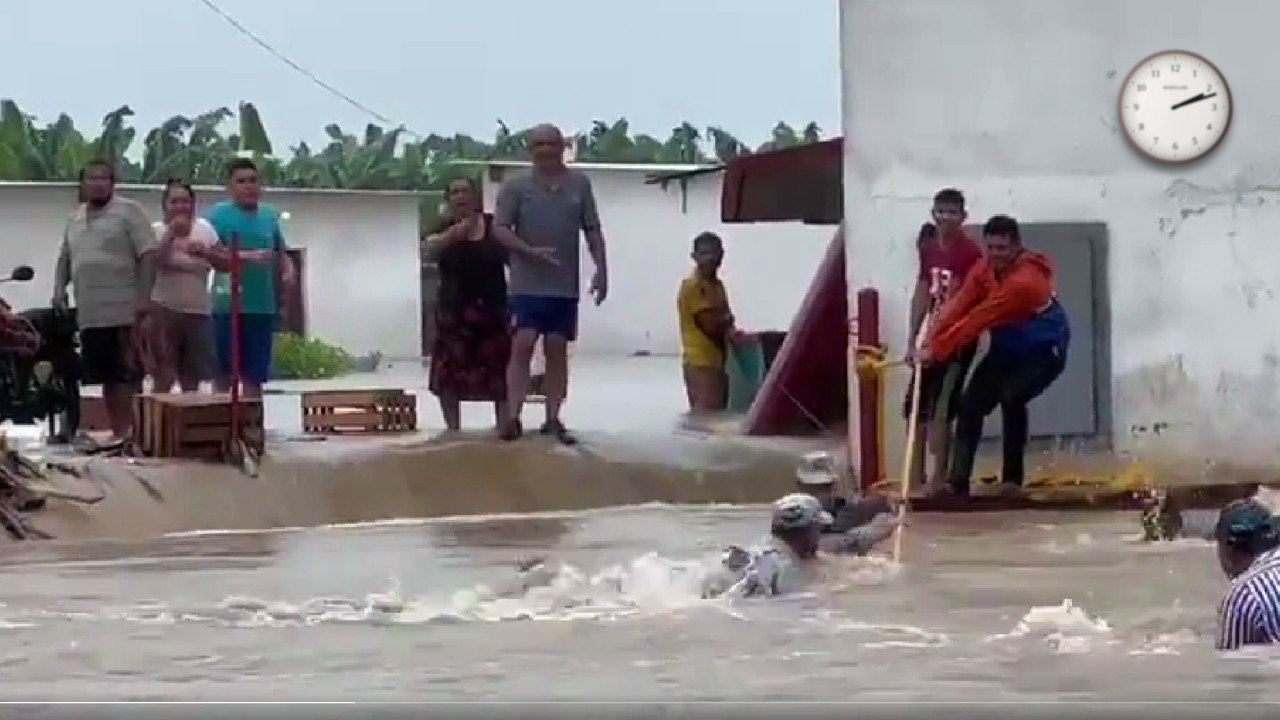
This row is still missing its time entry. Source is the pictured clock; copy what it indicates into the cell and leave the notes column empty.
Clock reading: 2:12
